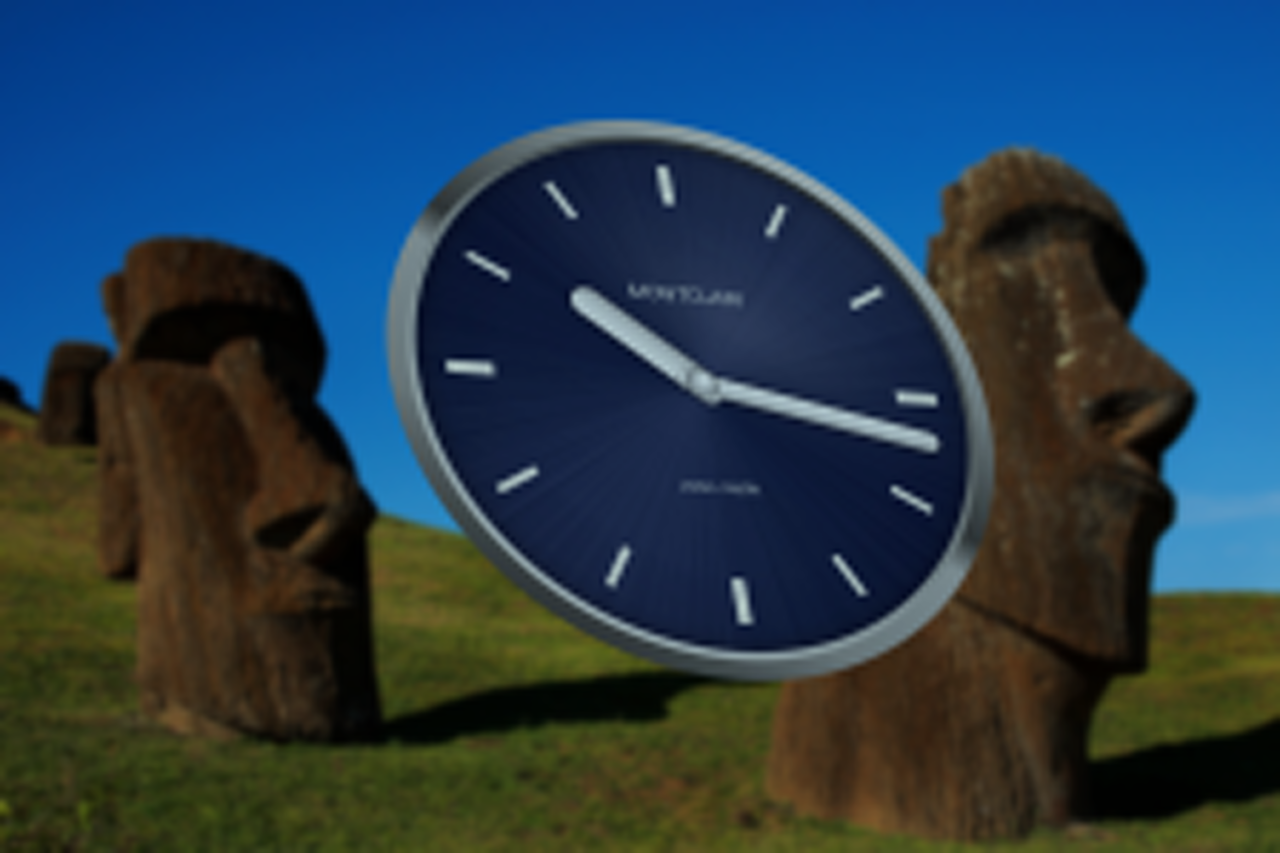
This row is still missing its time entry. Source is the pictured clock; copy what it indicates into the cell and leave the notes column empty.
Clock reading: 10:17
